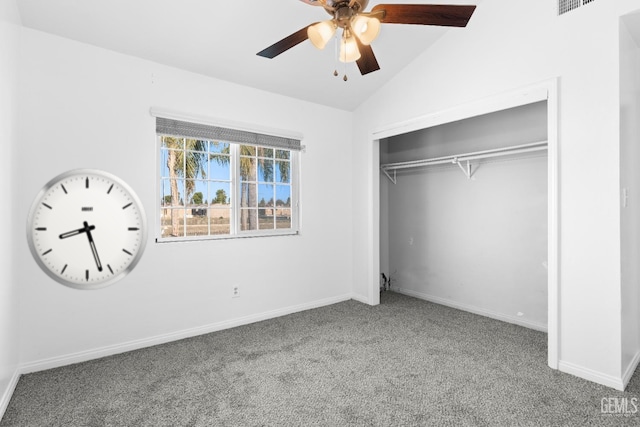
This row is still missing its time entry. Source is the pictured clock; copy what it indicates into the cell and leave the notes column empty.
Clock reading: 8:27
